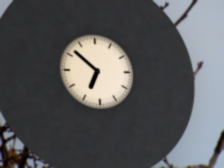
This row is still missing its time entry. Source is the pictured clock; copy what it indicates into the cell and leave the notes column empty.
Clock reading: 6:52
